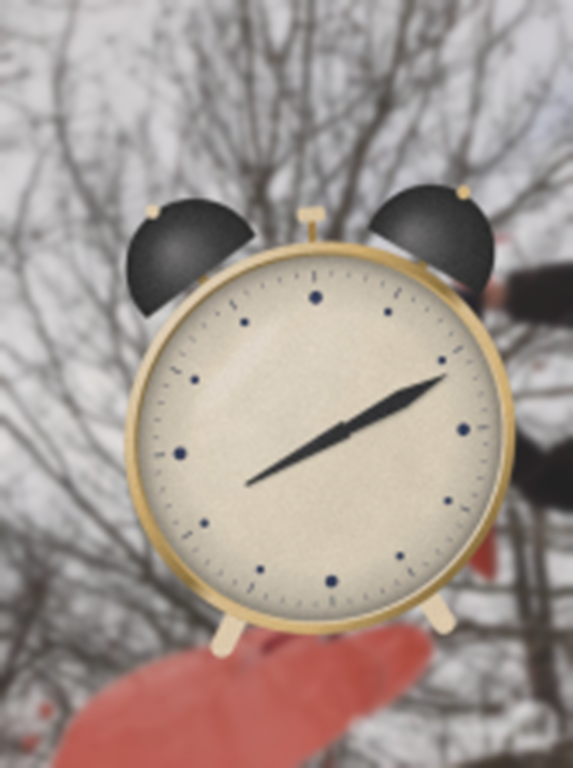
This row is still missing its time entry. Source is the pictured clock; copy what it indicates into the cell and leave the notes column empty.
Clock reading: 8:11
